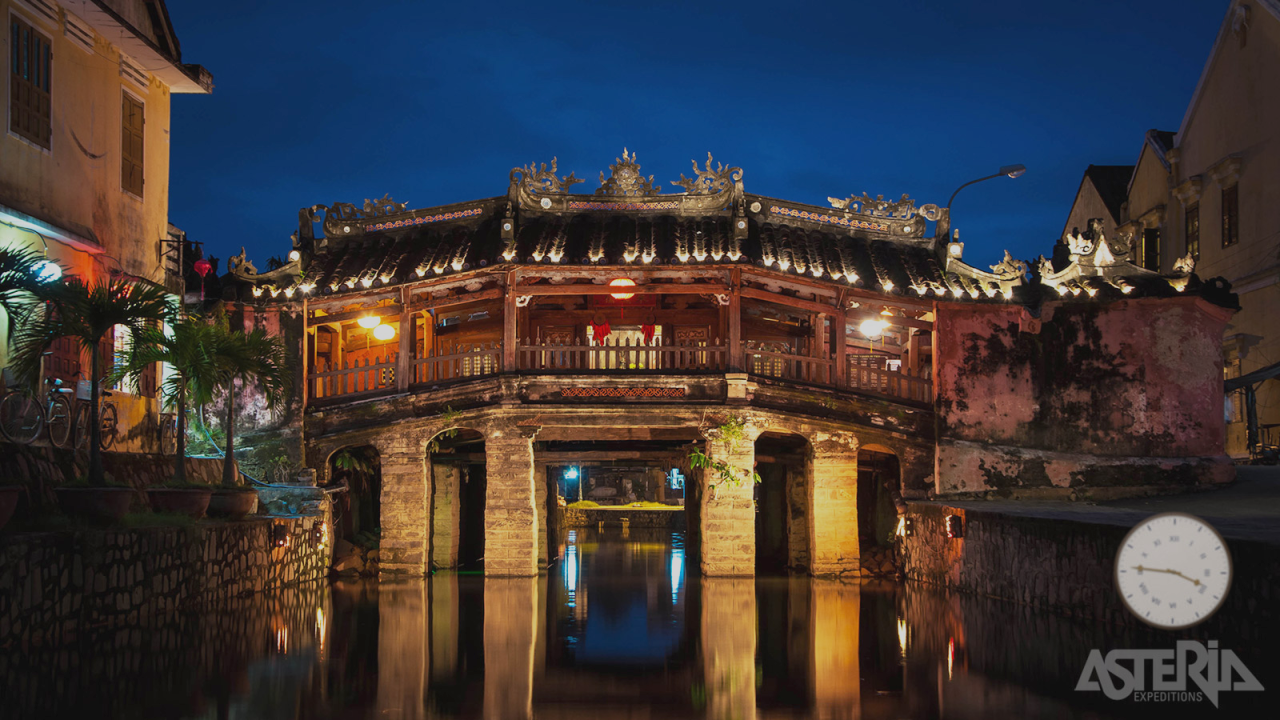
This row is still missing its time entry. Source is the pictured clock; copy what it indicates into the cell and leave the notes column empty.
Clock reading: 3:46
